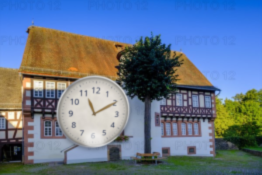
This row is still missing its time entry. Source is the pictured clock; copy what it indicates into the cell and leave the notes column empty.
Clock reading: 11:10
